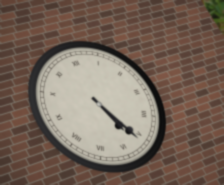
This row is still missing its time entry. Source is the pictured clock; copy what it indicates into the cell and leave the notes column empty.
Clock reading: 5:26
